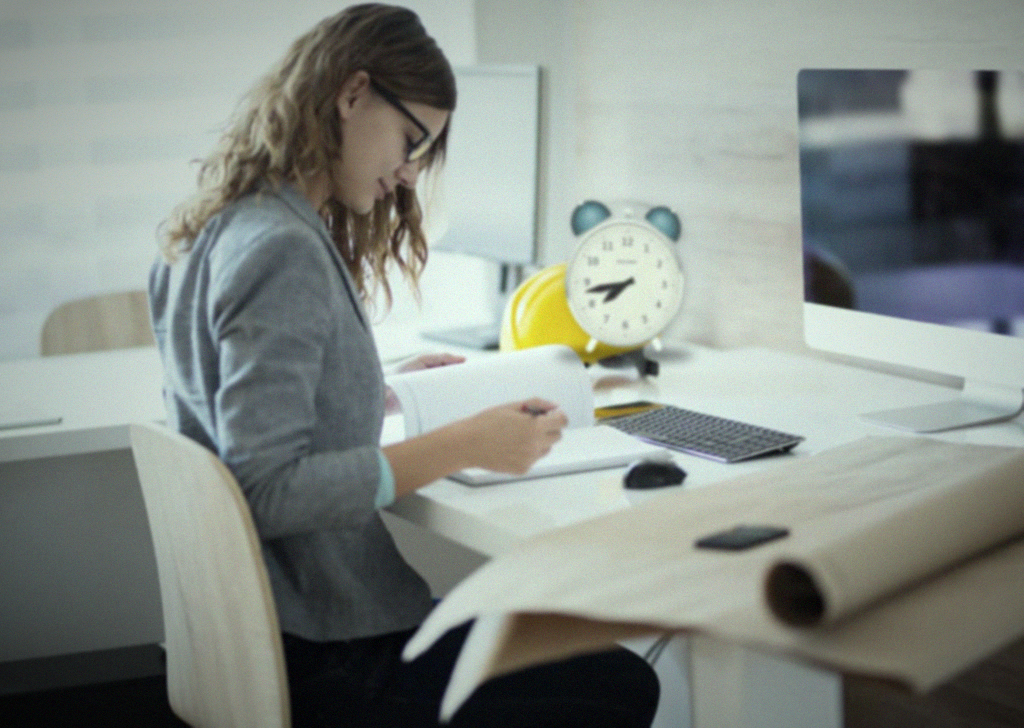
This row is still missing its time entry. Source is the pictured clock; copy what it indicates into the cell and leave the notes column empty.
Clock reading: 7:43
